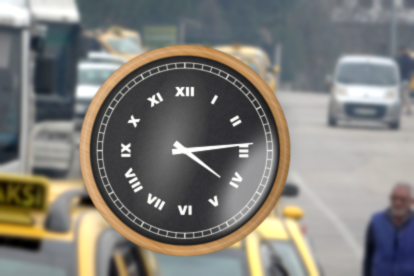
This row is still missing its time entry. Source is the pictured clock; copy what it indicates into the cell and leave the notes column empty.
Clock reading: 4:14
